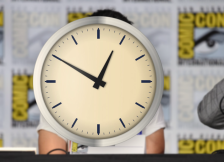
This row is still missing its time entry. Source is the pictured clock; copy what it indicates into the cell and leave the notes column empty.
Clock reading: 12:50
